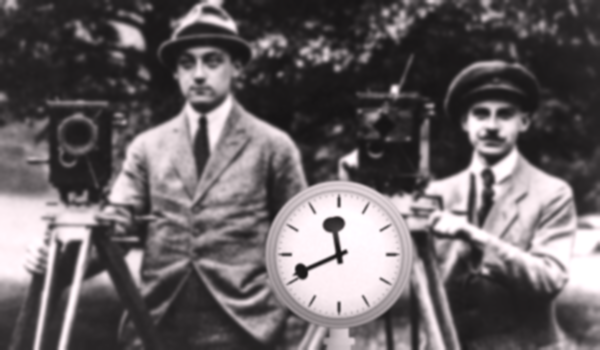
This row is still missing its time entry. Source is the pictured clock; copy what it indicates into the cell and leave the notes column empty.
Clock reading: 11:41
